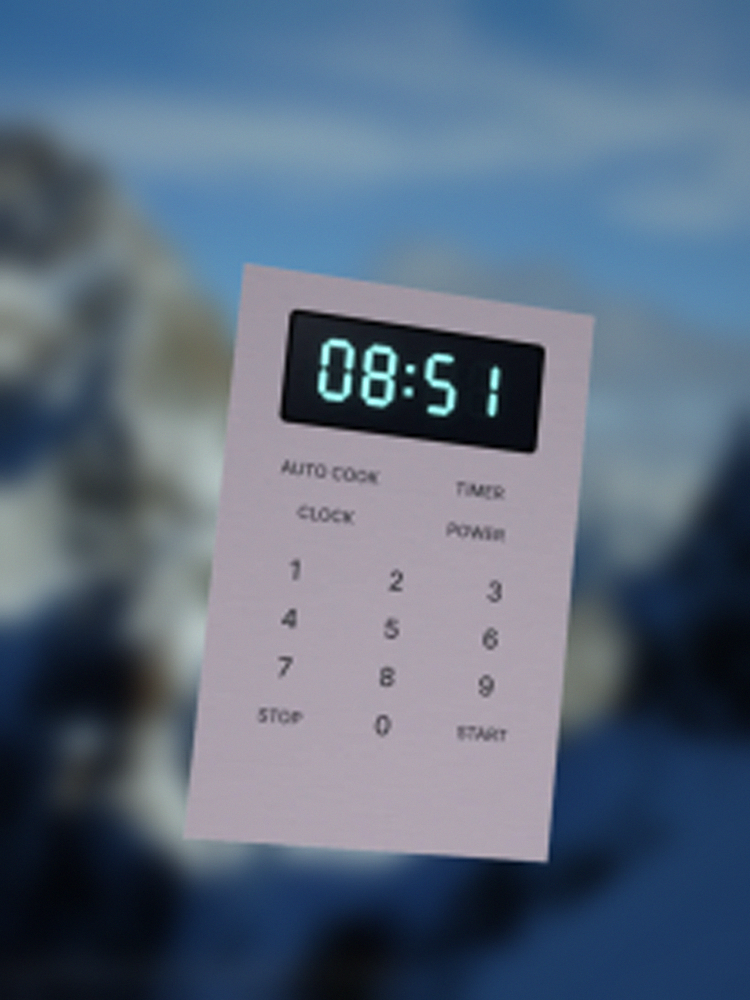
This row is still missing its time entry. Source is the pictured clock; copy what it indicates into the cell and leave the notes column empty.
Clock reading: 8:51
